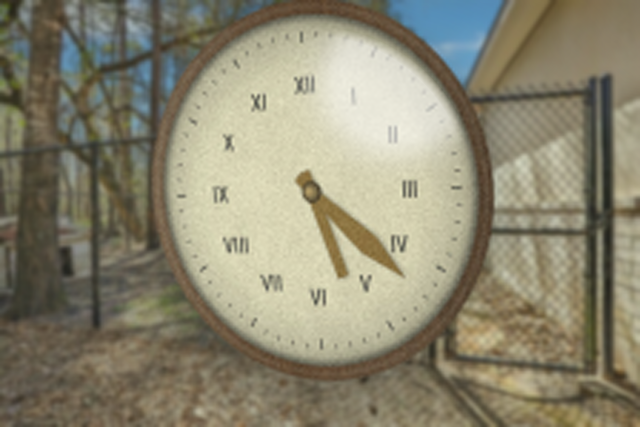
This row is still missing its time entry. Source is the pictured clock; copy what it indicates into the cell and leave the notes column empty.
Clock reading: 5:22
